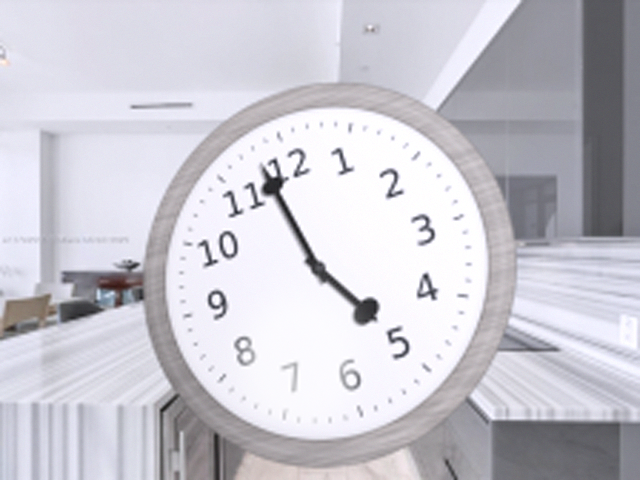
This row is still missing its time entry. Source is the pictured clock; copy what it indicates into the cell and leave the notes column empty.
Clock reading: 4:58
